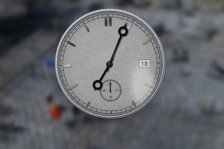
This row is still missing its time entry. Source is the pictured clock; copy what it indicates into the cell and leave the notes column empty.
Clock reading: 7:04
